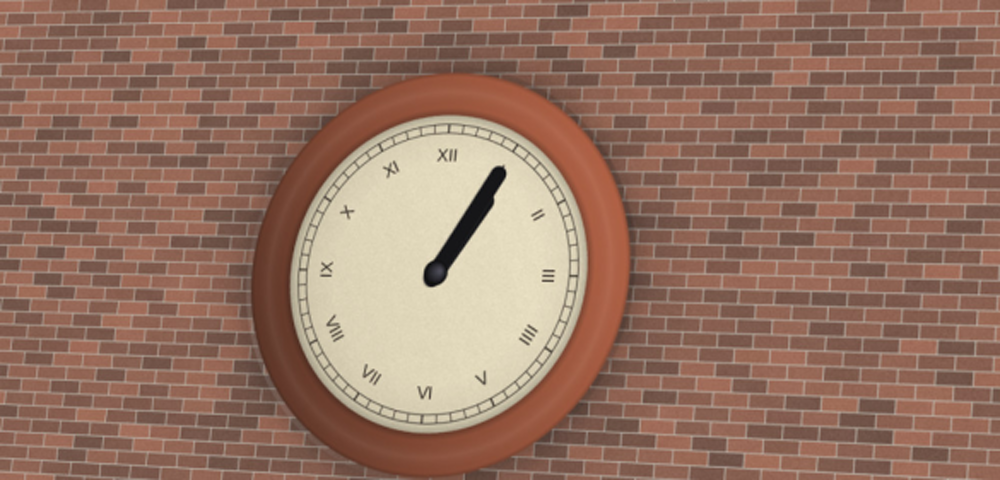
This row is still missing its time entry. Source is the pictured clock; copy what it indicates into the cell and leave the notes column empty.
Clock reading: 1:05
